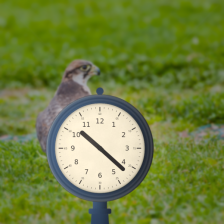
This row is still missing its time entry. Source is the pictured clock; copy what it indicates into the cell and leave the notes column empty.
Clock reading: 10:22
